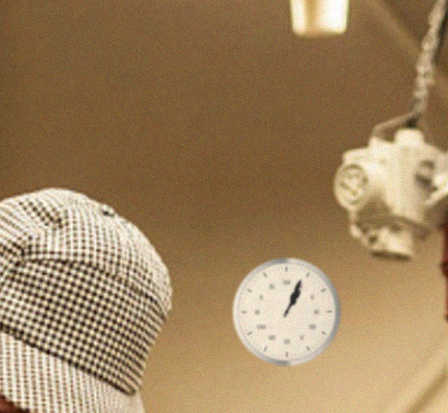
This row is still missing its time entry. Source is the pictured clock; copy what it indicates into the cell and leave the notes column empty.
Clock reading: 1:04
